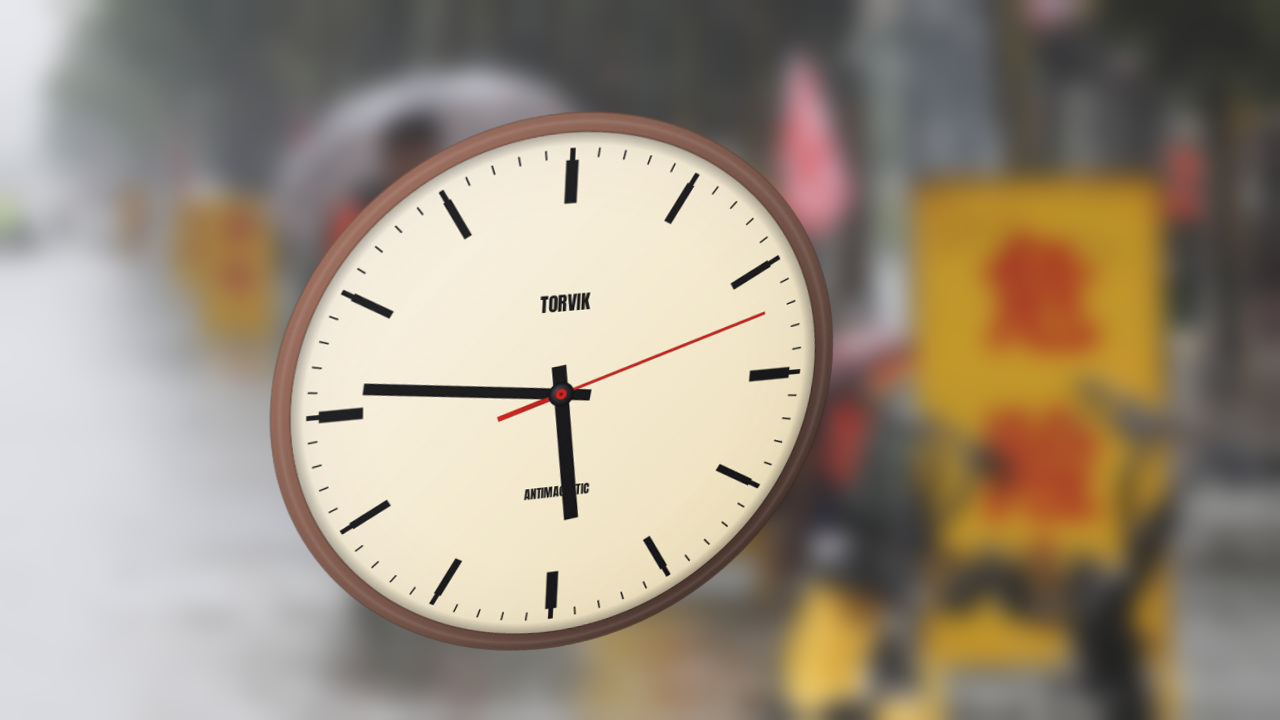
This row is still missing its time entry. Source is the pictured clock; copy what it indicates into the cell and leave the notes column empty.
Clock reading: 5:46:12
